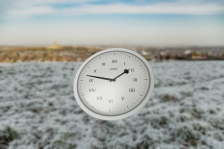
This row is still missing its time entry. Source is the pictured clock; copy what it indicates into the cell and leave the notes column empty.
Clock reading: 1:47
